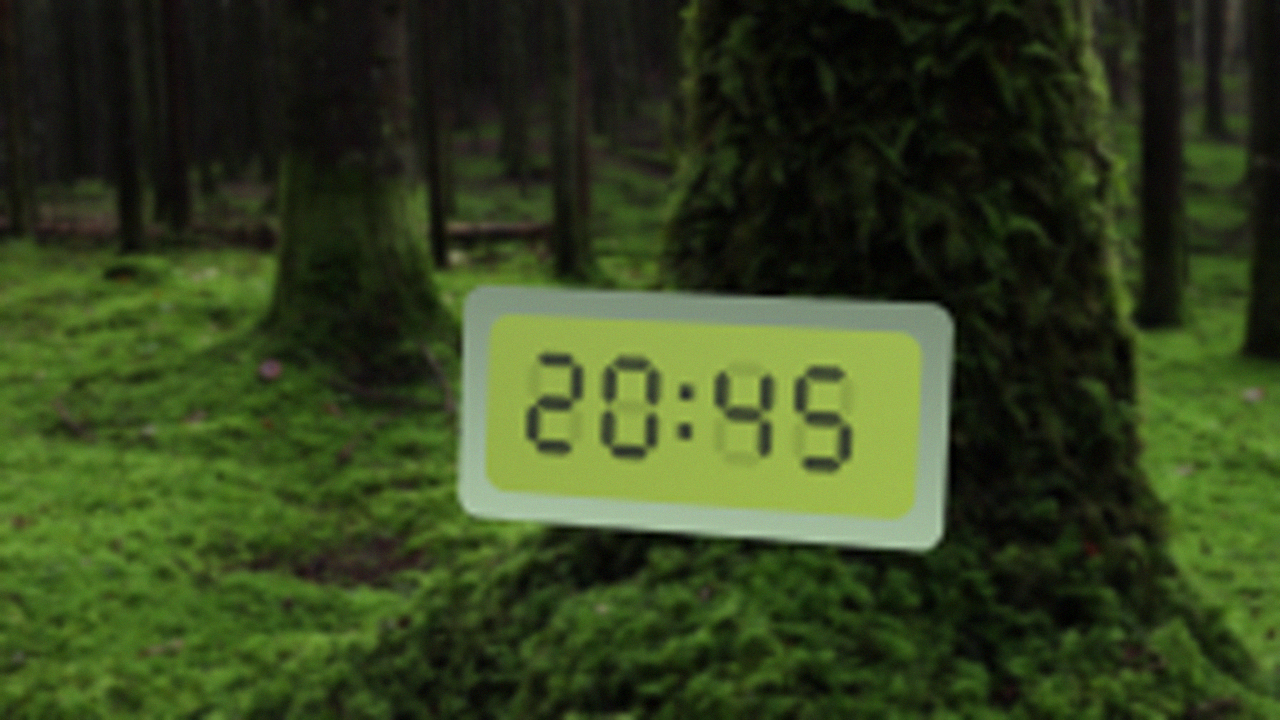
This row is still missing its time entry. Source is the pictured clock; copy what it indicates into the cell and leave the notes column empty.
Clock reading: 20:45
